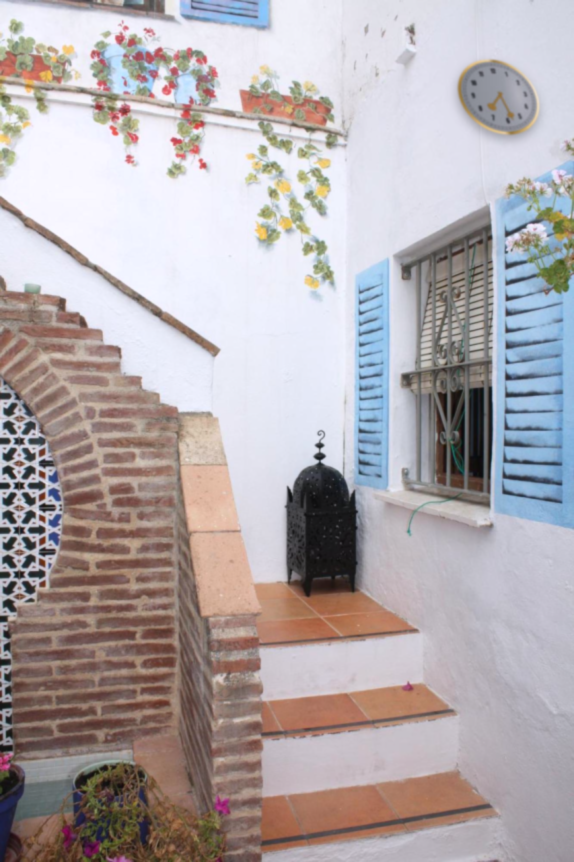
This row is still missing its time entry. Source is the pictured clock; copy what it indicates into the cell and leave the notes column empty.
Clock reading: 7:28
